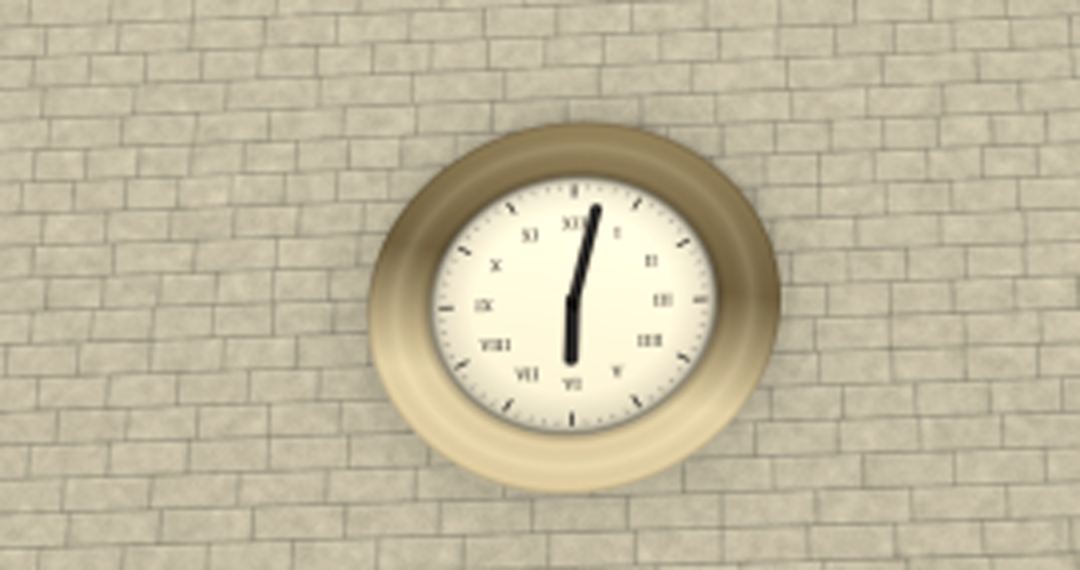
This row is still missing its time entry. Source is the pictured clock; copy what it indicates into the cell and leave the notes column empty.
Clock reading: 6:02
